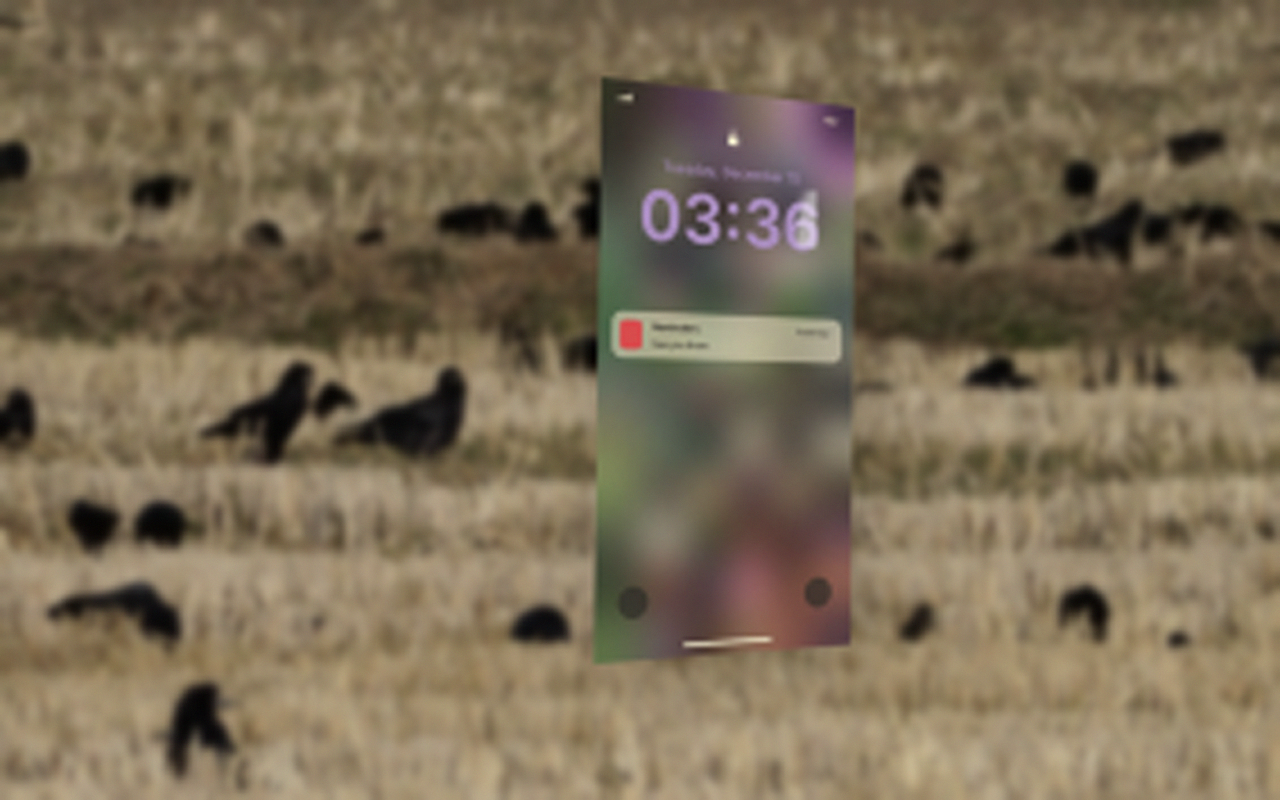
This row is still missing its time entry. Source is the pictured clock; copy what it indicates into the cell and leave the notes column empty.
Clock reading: 3:36
